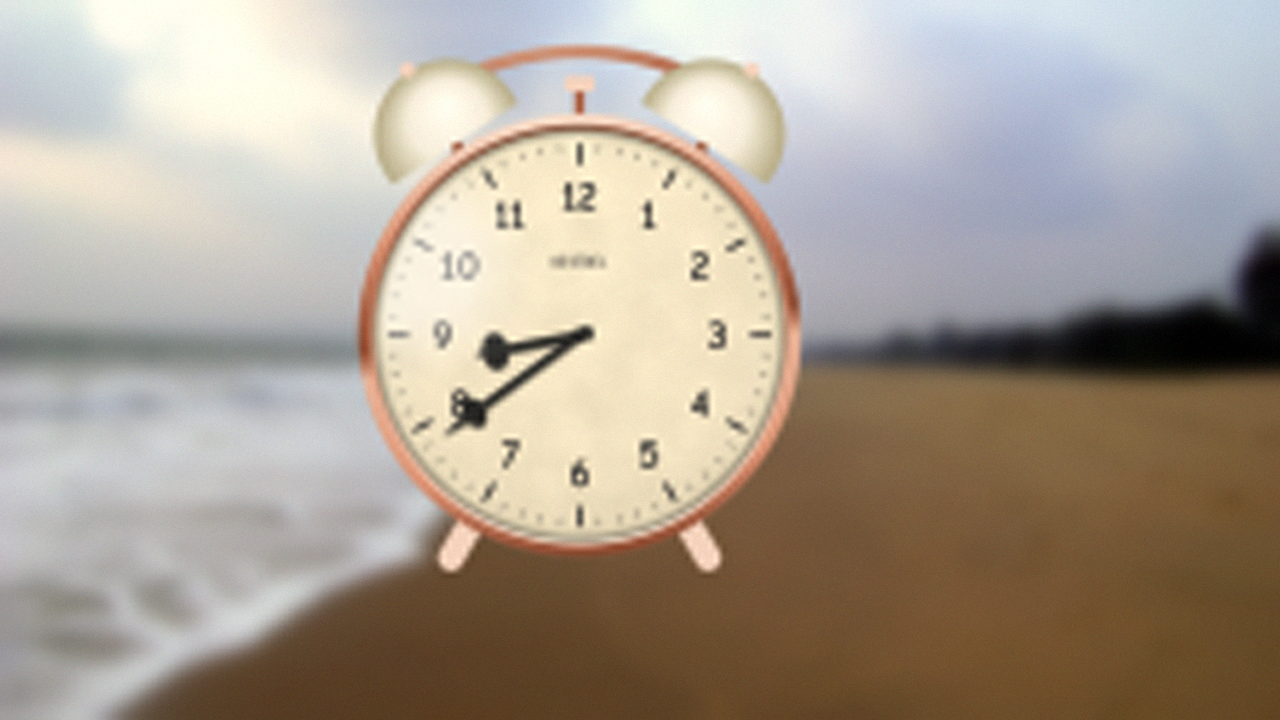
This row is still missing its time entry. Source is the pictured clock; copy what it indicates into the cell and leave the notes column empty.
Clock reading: 8:39
